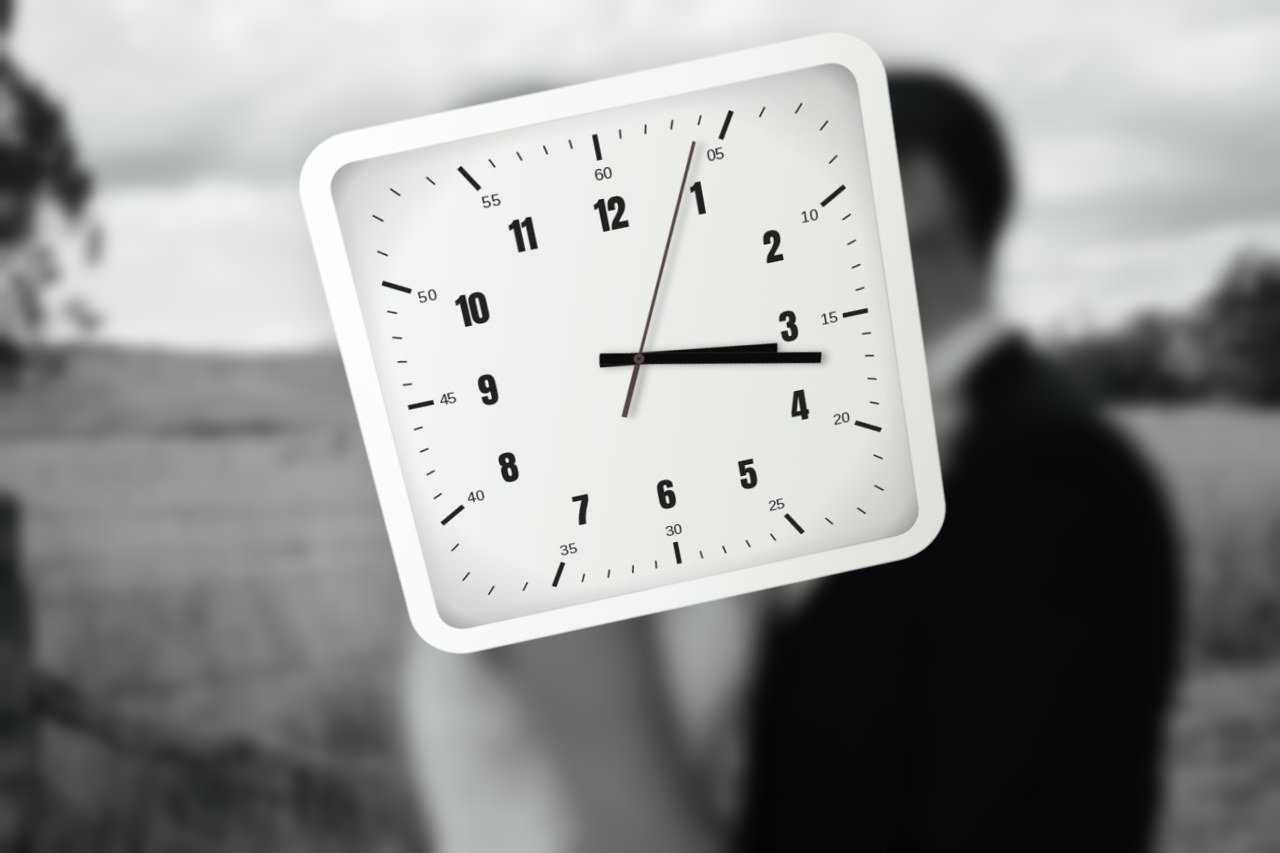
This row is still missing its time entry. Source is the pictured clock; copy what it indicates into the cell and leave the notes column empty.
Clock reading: 3:17:04
